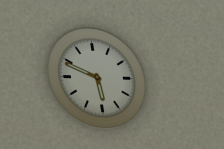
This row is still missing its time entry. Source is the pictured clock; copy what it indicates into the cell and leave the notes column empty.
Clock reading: 5:49
